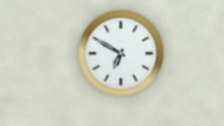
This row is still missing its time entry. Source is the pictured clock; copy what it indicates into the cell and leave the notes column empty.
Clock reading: 6:50
